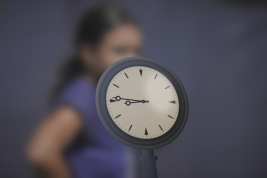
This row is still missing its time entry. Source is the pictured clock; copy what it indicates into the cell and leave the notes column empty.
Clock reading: 8:46
